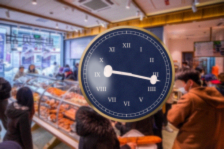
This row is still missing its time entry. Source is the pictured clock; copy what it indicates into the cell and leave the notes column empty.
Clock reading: 9:17
